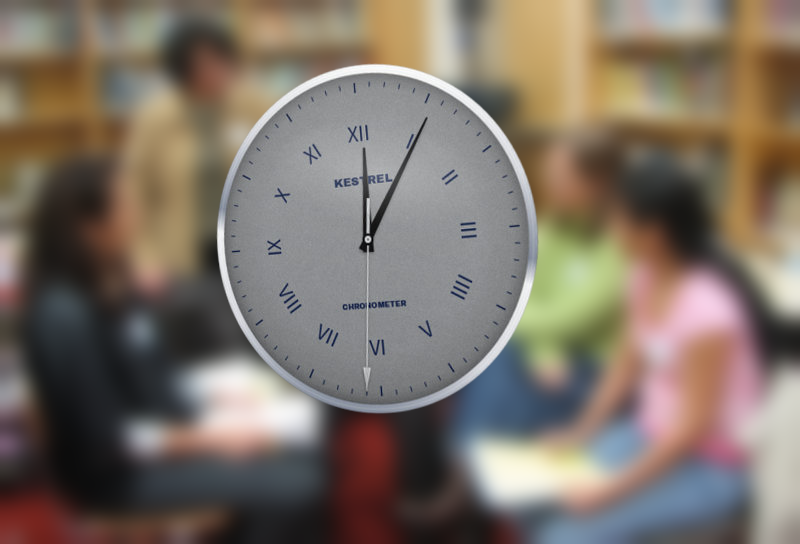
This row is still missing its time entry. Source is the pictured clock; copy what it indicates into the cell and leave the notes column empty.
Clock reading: 12:05:31
